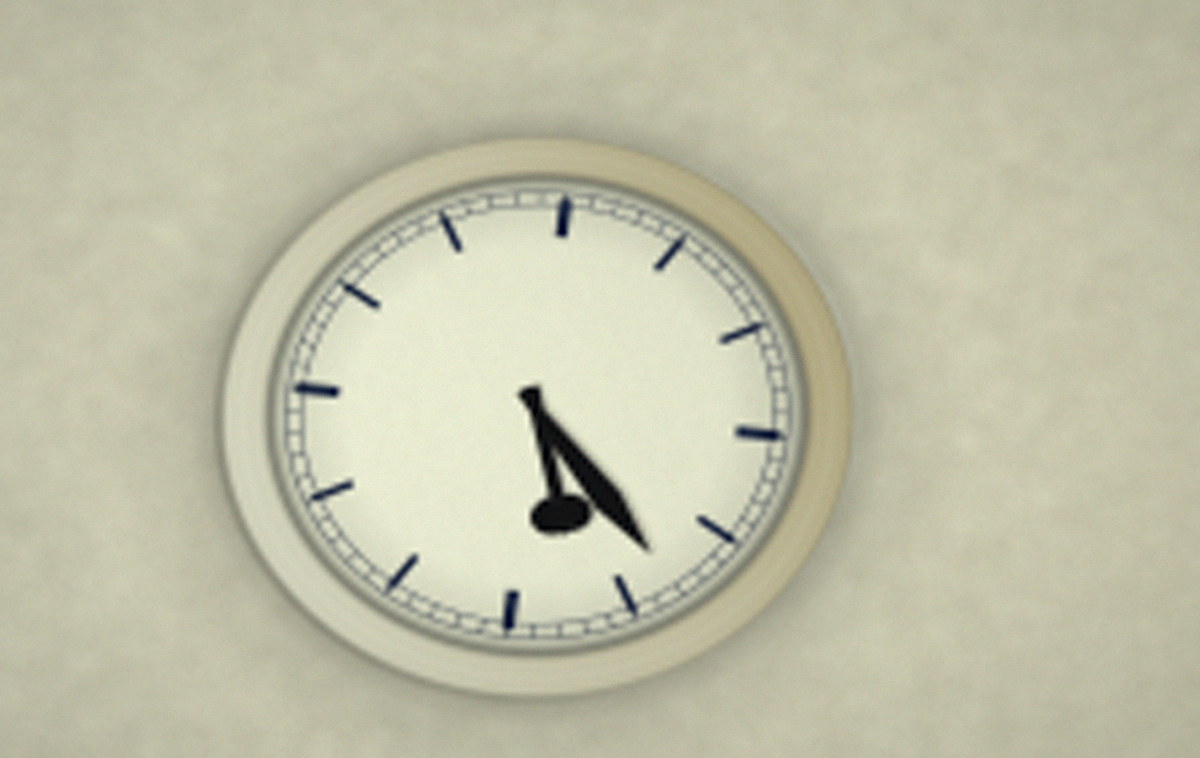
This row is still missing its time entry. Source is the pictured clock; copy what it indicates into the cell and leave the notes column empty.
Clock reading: 5:23
